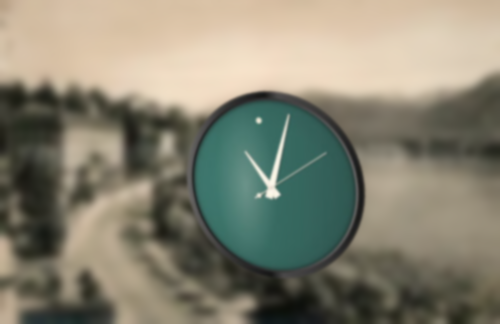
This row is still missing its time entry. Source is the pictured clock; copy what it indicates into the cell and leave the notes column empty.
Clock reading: 11:04:11
